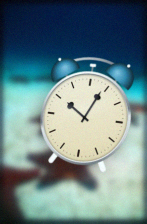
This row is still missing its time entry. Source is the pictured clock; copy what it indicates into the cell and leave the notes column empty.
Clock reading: 10:04
